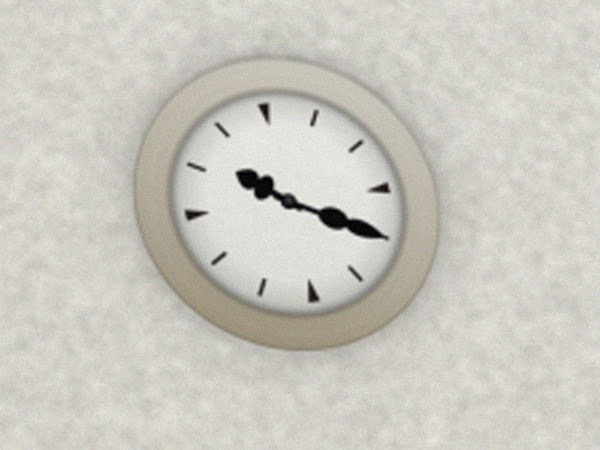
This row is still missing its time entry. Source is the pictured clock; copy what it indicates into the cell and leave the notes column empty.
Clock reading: 10:20
